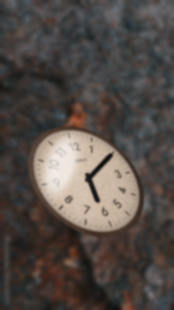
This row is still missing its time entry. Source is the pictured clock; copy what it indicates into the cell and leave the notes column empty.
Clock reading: 6:10
